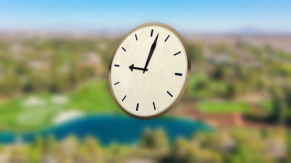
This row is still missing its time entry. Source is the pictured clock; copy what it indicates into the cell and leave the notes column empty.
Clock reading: 9:02
